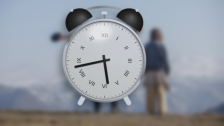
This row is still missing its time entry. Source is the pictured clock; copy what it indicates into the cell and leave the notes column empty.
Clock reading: 5:43
